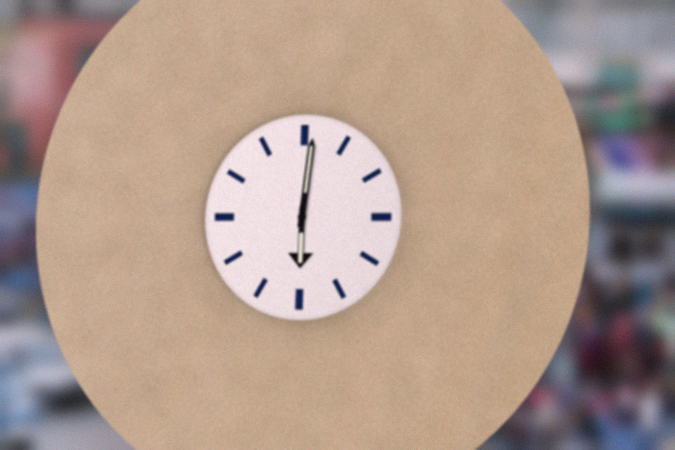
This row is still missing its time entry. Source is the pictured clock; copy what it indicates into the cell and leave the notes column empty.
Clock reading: 6:01
